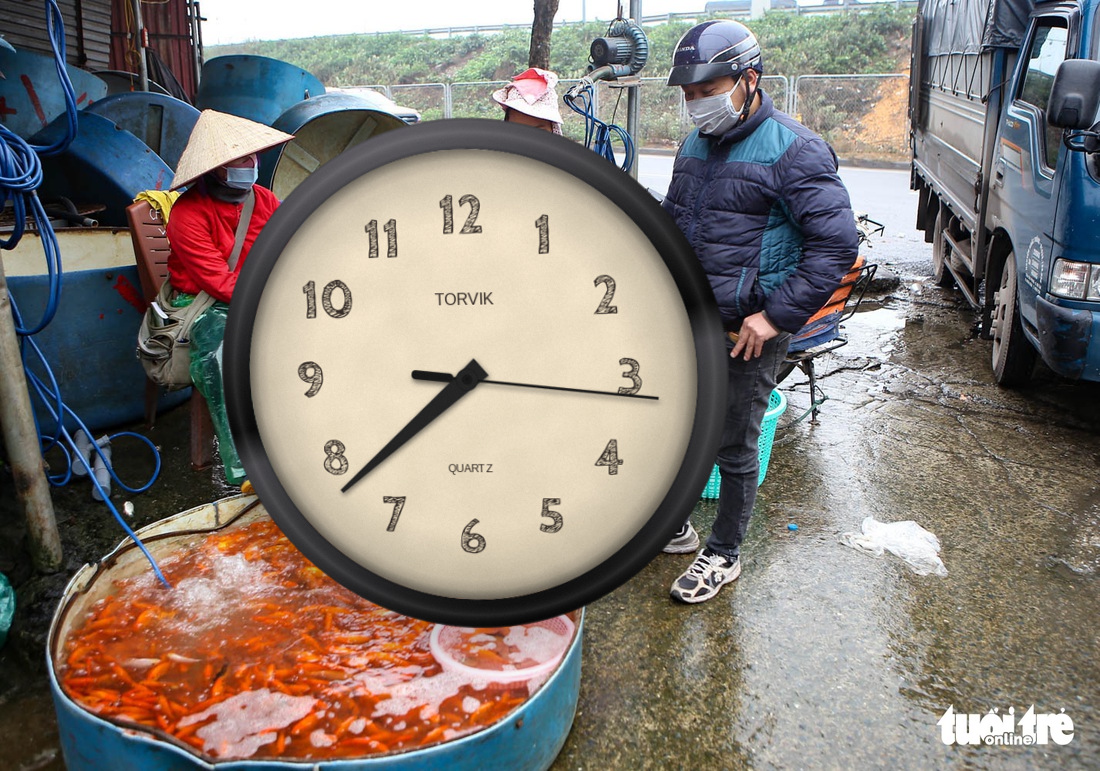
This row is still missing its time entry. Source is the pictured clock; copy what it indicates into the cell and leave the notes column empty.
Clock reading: 7:38:16
